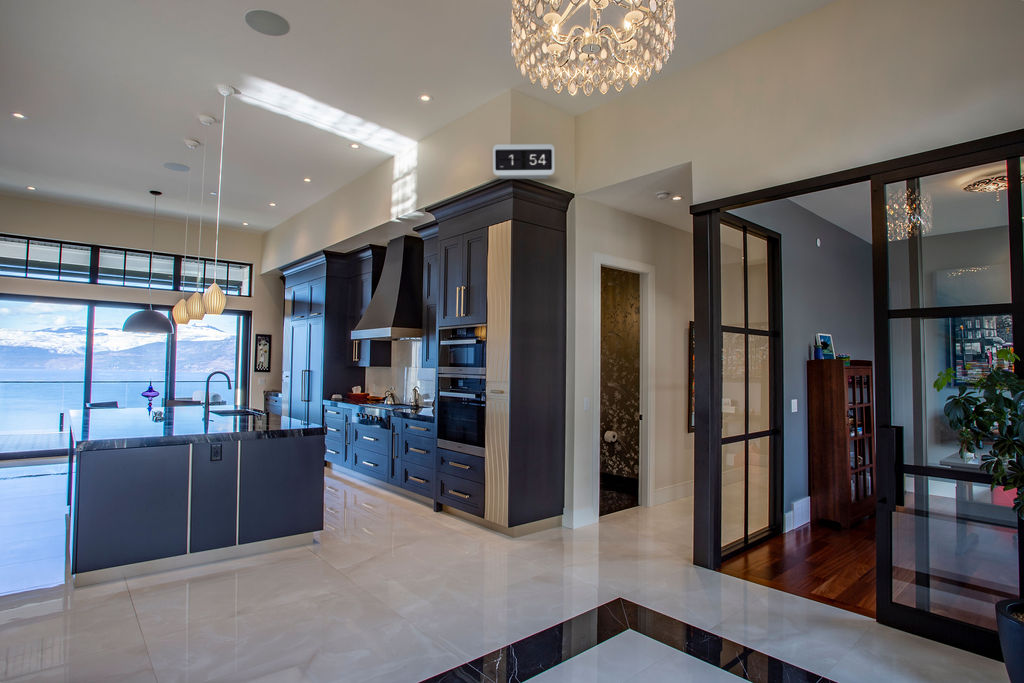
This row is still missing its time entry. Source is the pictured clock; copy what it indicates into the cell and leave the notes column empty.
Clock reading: 1:54
